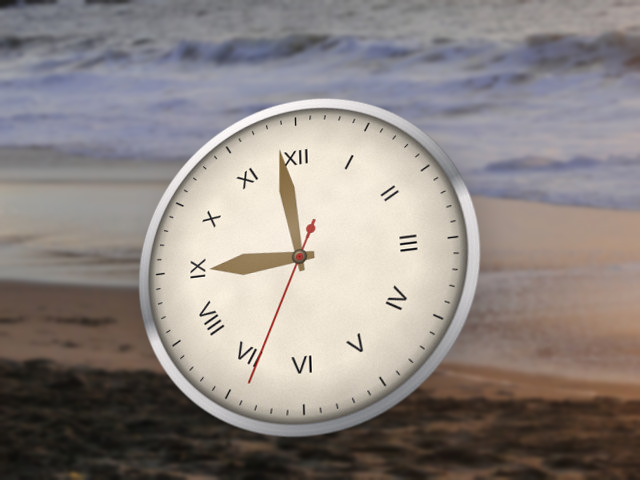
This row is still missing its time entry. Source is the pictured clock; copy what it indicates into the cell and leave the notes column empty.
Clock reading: 8:58:34
